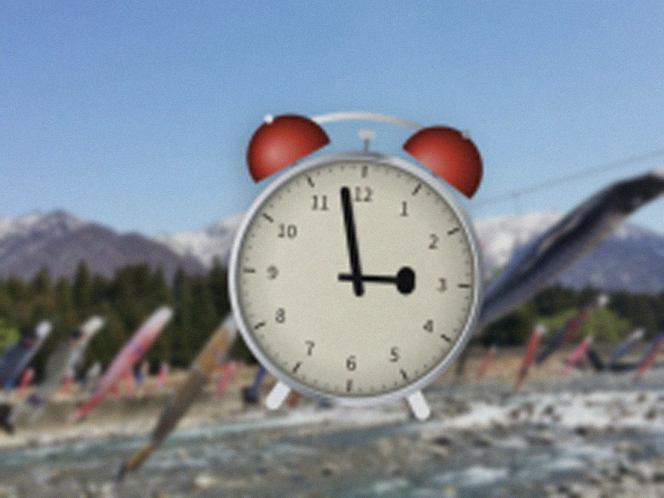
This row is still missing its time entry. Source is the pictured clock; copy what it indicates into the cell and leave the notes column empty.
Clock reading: 2:58
